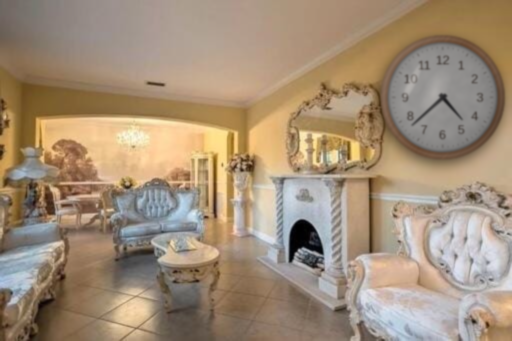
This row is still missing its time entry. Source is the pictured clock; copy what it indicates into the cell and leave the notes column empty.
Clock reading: 4:38
